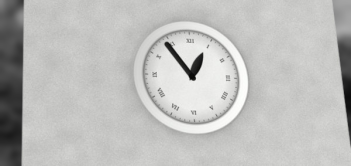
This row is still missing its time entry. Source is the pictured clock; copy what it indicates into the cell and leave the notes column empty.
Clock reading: 12:54
